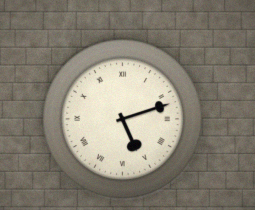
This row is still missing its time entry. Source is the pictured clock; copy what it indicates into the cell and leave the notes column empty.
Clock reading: 5:12
